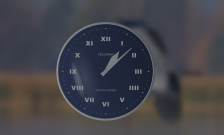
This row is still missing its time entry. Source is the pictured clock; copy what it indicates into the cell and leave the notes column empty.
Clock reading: 1:08
